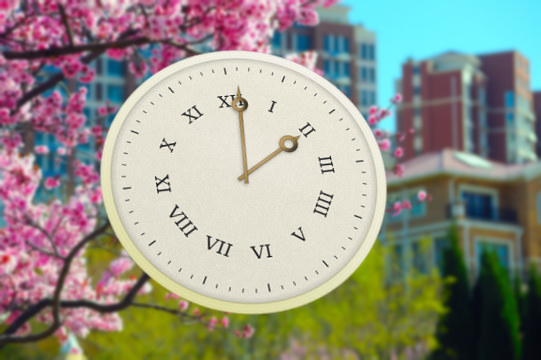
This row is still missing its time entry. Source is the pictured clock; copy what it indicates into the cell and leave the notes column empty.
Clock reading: 2:01
